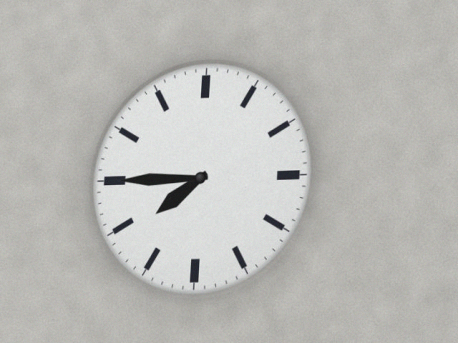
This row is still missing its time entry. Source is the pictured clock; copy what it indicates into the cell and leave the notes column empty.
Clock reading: 7:45
